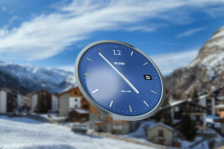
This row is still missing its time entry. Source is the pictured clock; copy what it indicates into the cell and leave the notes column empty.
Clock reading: 4:54
